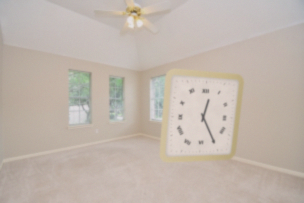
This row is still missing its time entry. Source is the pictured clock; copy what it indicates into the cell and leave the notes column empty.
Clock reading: 12:25
